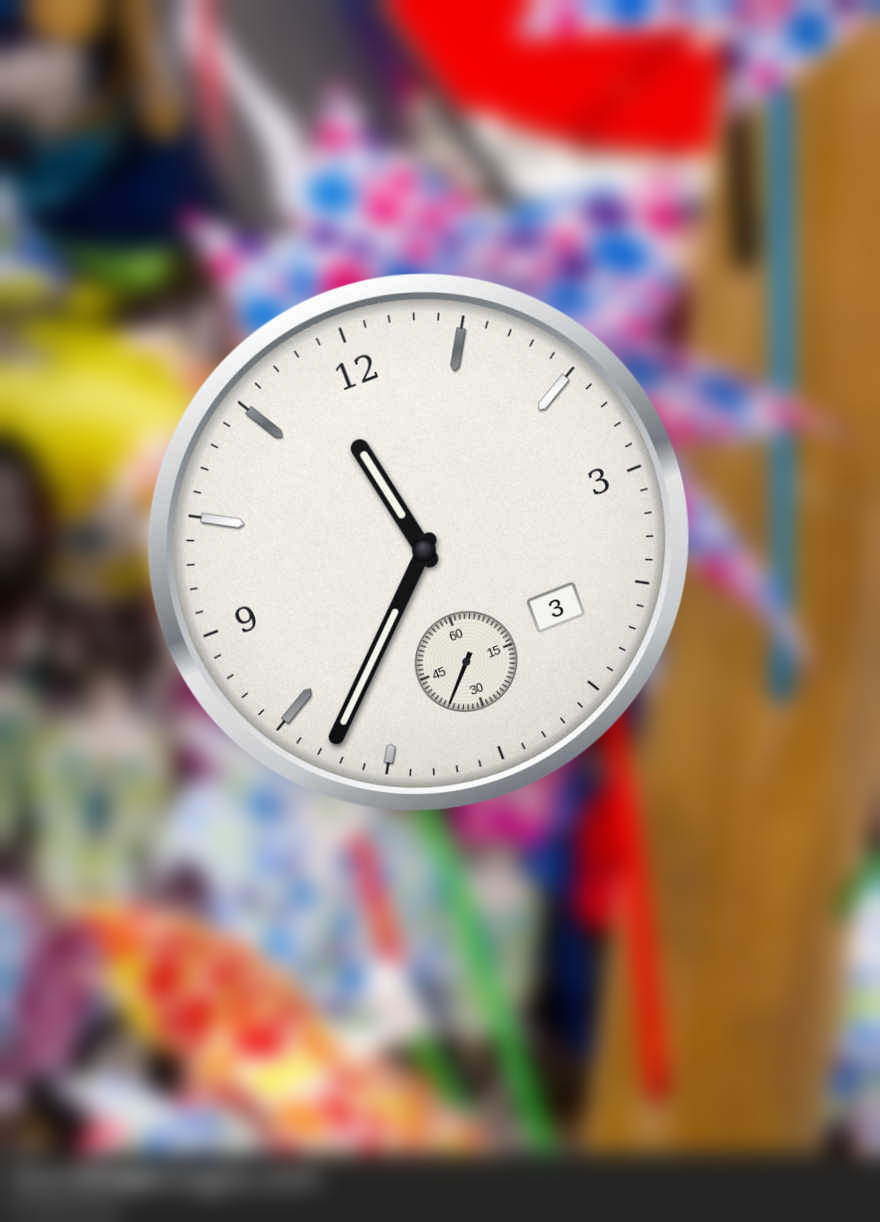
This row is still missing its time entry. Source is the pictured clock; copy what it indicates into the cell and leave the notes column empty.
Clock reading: 11:37:37
